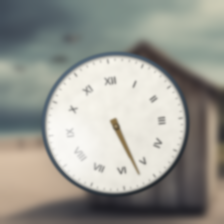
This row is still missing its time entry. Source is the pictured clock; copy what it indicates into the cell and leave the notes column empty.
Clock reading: 5:27
